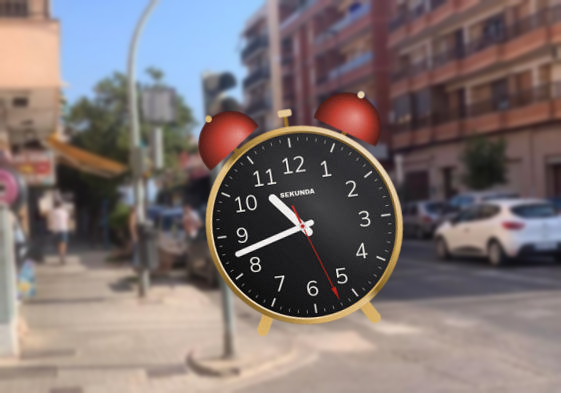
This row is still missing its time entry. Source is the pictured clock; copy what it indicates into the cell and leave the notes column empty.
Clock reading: 10:42:27
